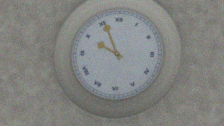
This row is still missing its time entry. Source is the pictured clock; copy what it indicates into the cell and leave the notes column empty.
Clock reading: 9:56
